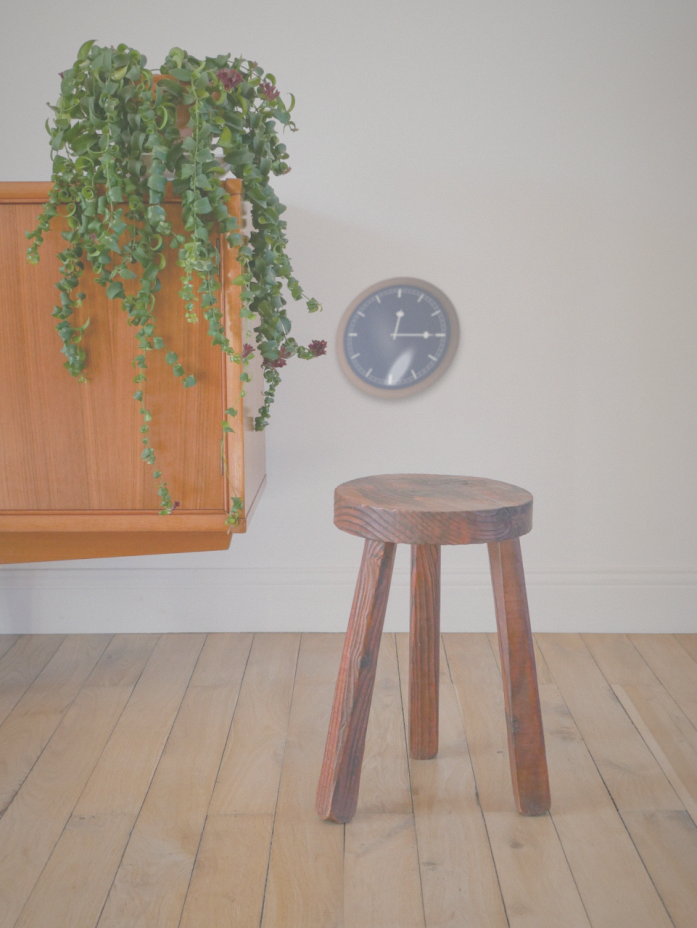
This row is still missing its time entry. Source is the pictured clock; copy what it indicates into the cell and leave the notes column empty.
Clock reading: 12:15
